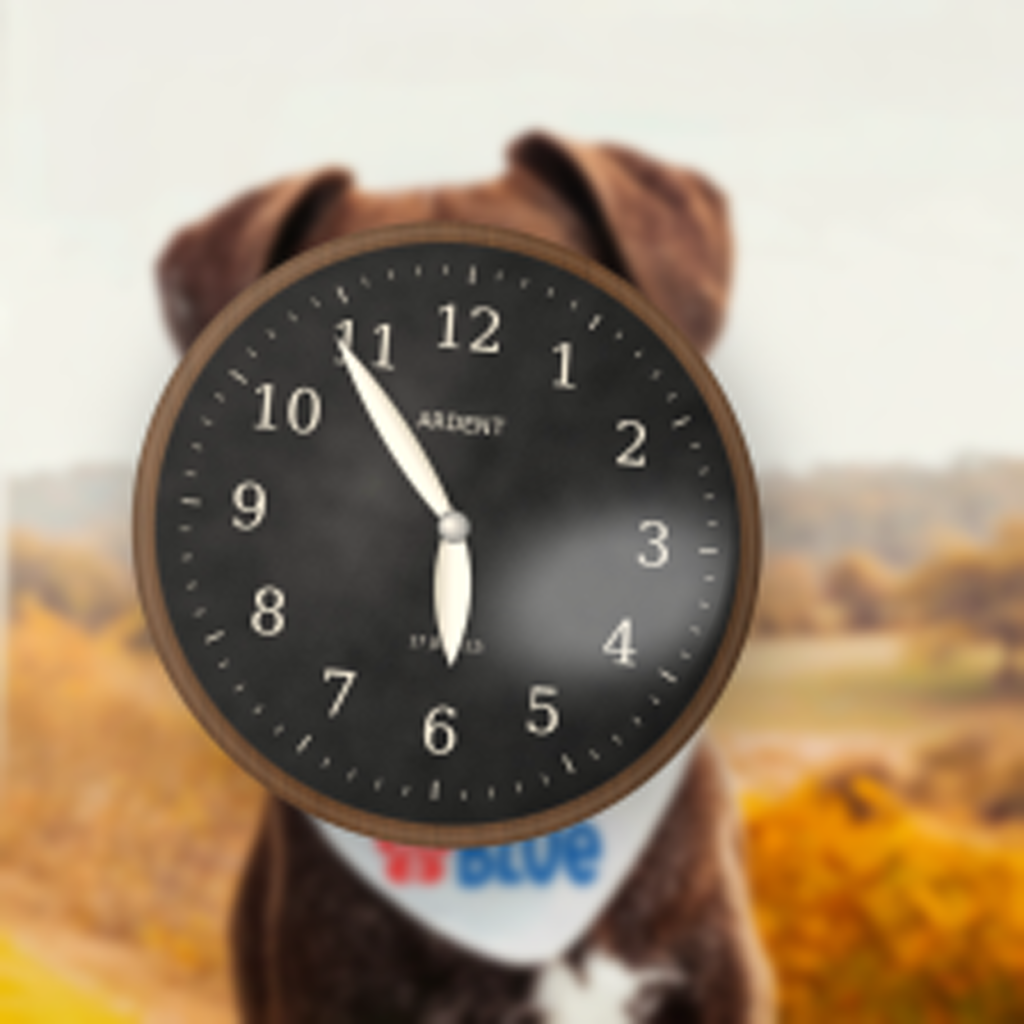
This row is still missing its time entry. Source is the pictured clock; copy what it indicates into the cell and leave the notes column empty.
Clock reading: 5:54
